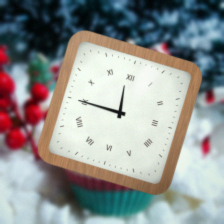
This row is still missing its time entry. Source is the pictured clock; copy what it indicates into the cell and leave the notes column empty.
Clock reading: 11:45
